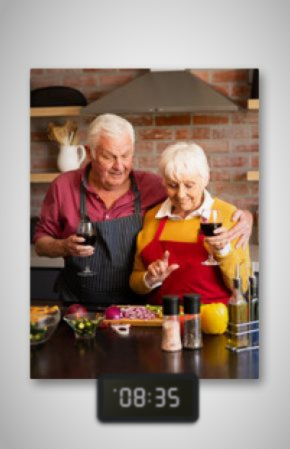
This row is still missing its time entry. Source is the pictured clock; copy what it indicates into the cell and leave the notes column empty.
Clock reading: 8:35
